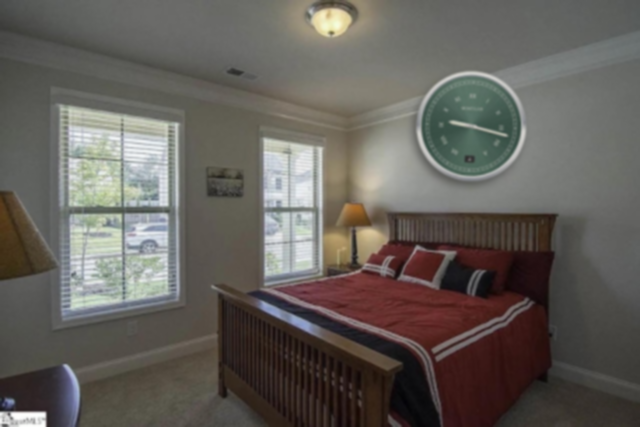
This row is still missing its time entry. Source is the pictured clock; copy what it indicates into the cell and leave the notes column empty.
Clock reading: 9:17
